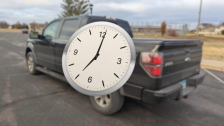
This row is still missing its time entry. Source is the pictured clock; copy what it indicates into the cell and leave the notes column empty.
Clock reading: 7:01
